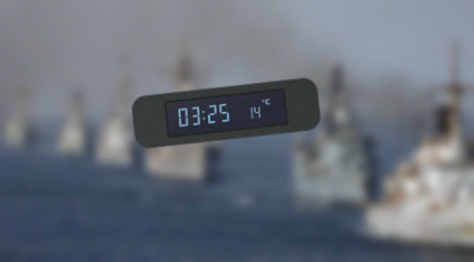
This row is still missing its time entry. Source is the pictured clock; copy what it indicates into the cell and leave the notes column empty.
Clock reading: 3:25
